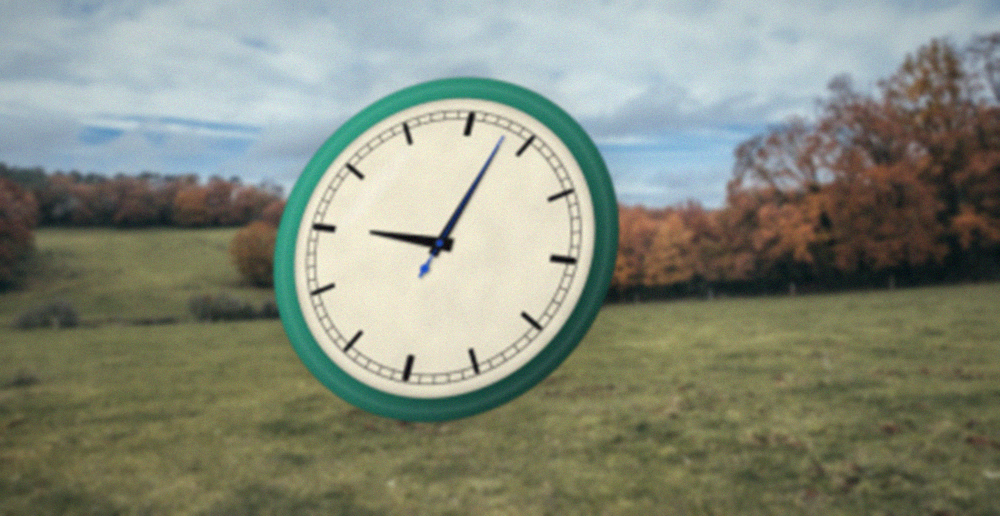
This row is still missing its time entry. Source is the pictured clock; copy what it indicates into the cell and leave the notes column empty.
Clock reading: 9:03:03
